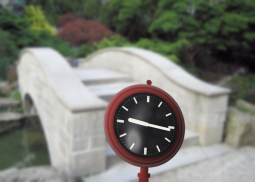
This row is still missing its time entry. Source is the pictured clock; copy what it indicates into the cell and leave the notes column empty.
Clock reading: 9:16
